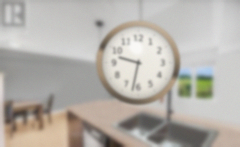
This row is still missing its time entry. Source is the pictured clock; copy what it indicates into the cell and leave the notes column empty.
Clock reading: 9:32
